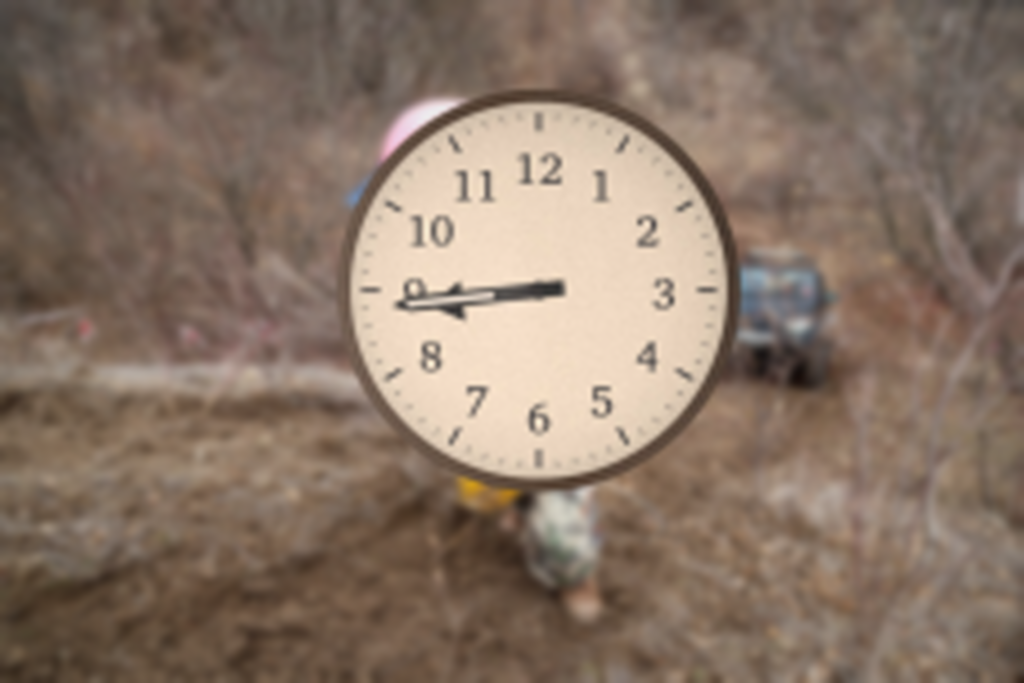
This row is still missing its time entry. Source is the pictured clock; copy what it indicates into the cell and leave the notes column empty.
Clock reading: 8:44
